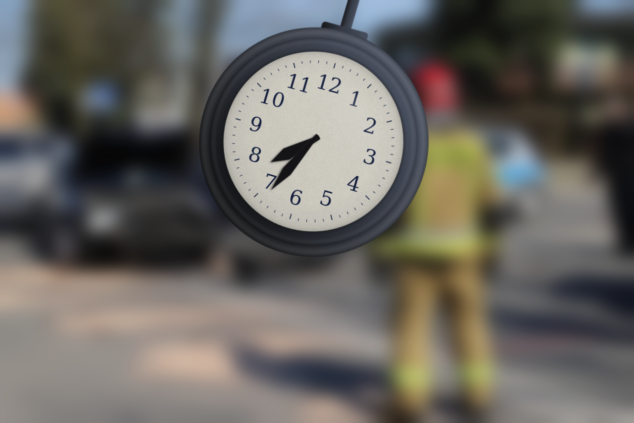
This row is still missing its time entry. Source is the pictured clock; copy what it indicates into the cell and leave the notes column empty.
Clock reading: 7:34
